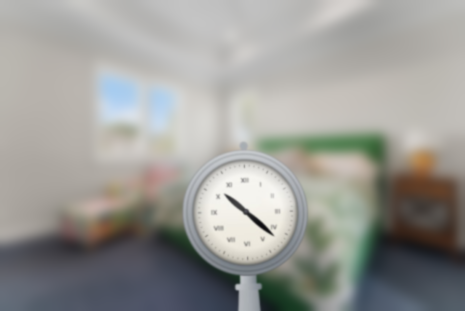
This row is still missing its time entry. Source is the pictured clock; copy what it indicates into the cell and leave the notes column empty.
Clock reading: 10:22
